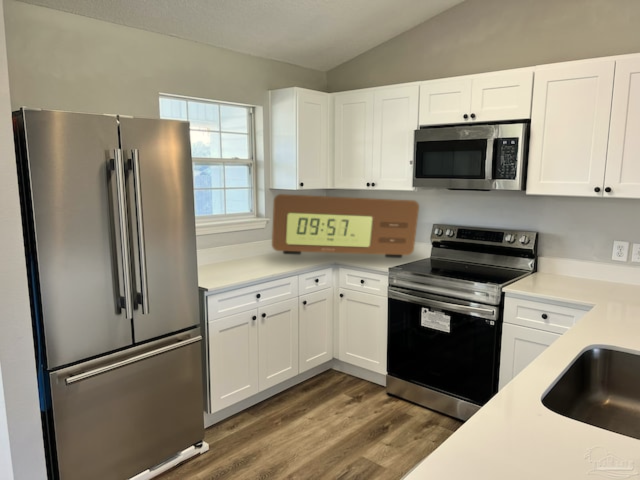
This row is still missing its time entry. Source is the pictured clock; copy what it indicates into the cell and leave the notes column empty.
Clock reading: 9:57
